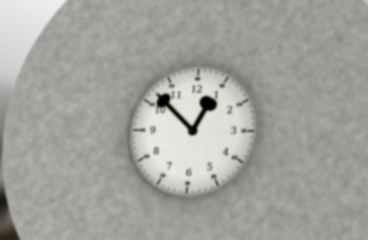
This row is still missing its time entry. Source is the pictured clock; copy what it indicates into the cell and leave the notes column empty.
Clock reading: 12:52
